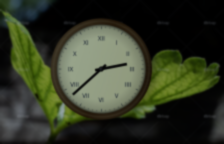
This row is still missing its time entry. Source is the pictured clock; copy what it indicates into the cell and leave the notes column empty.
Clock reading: 2:38
